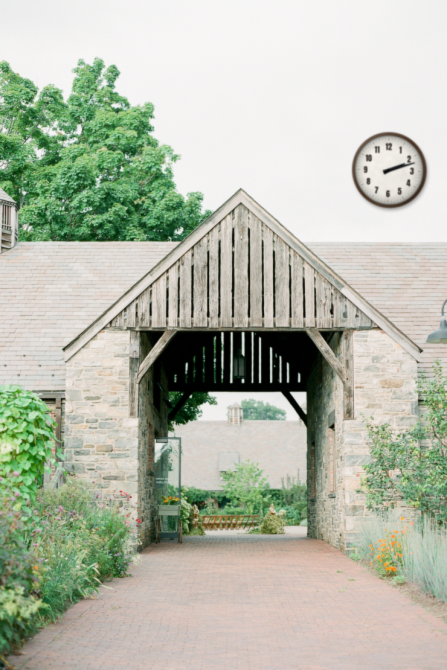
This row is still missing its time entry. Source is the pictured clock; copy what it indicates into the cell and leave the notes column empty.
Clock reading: 2:12
